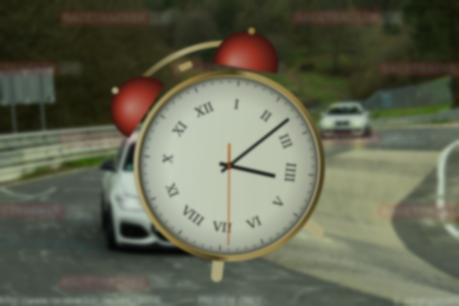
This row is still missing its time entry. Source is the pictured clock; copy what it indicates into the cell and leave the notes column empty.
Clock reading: 4:12:34
